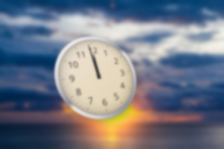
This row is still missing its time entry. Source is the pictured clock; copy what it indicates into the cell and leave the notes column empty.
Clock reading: 11:59
